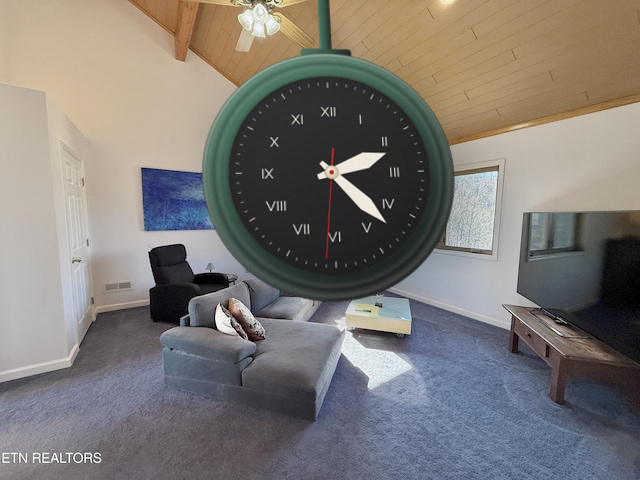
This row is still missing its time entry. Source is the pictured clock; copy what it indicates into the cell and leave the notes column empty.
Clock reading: 2:22:31
